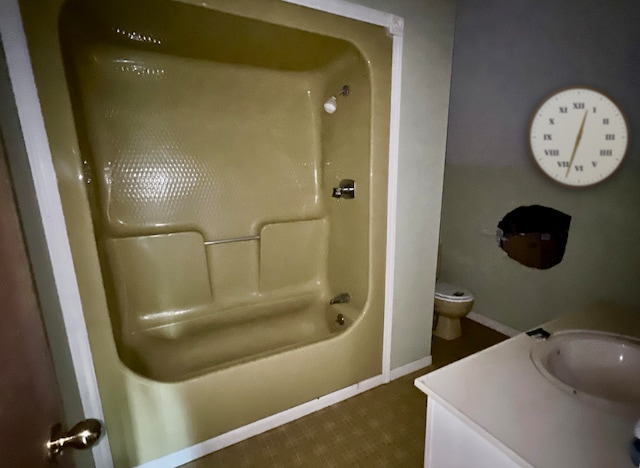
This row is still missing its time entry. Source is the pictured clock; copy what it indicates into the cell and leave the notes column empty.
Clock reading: 12:33
